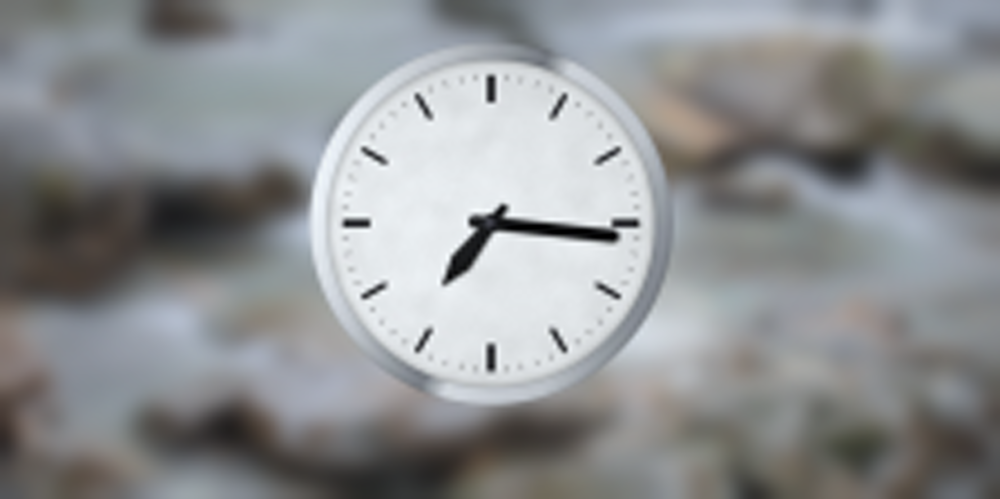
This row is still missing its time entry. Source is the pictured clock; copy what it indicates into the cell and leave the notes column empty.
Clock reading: 7:16
